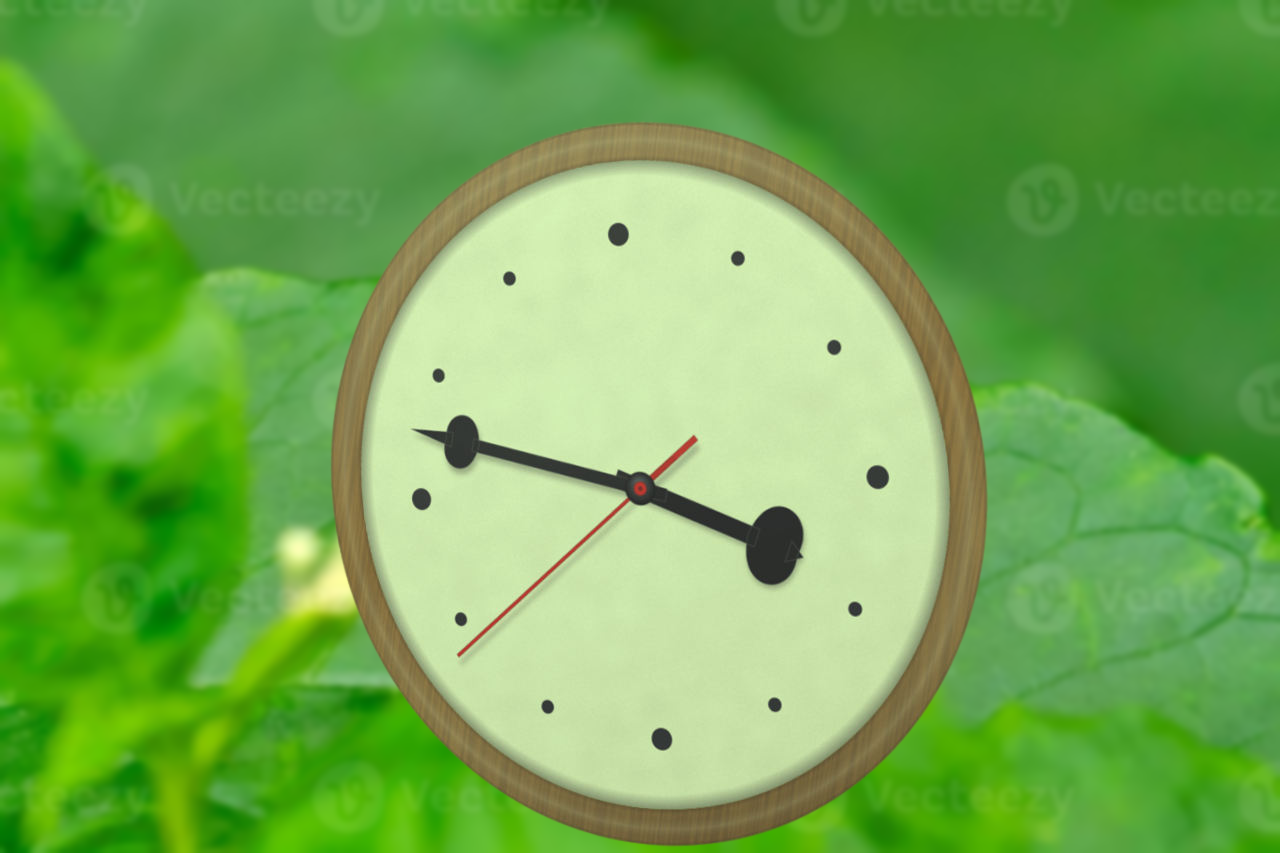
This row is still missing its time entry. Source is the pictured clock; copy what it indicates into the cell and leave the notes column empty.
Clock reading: 3:47:39
